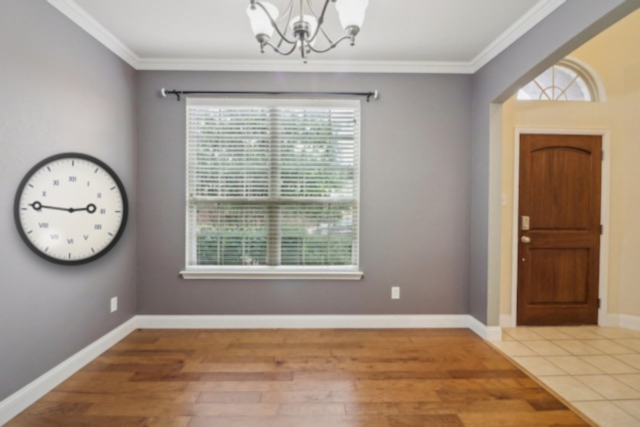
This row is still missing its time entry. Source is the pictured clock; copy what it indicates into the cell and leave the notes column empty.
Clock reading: 2:46
